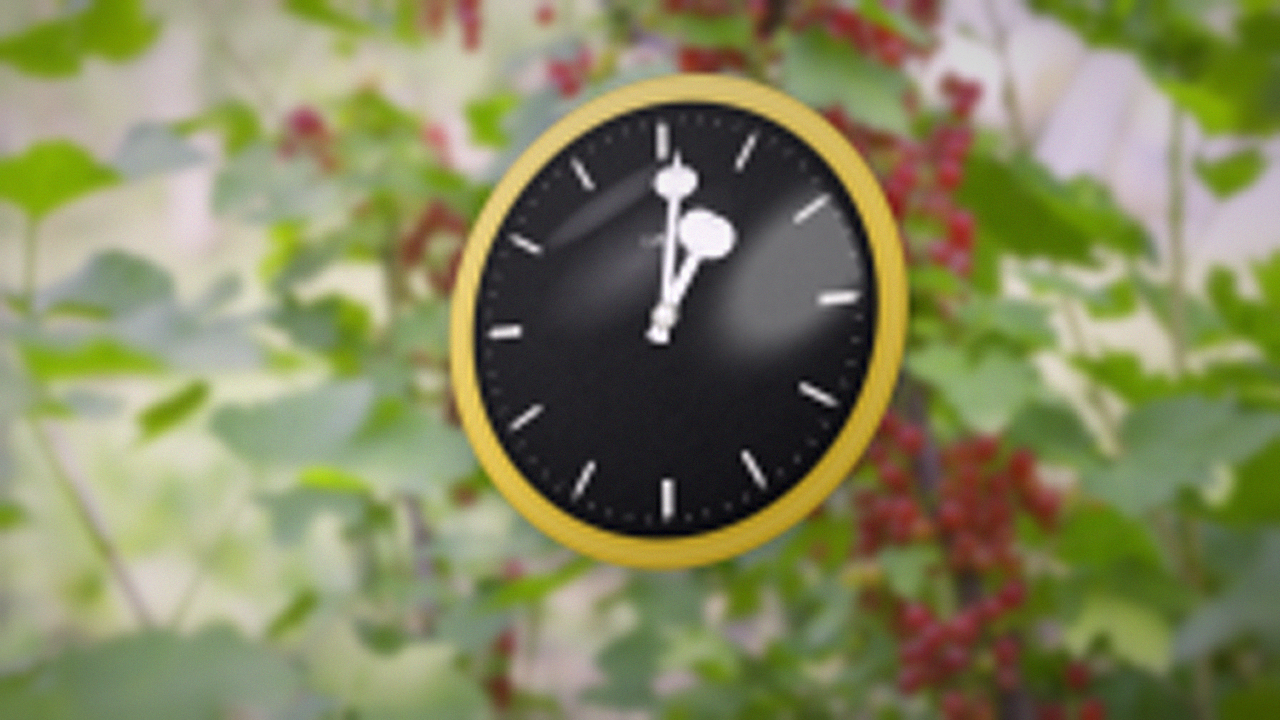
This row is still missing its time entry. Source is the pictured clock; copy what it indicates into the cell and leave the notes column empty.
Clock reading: 1:01
